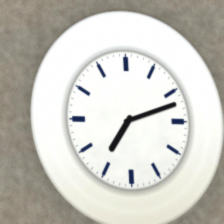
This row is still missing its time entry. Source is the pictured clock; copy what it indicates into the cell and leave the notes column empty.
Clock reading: 7:12
